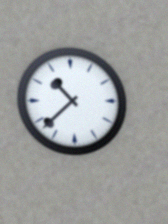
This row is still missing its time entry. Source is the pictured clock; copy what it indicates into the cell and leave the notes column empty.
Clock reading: 10:38
